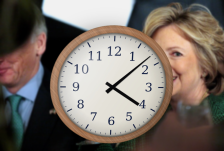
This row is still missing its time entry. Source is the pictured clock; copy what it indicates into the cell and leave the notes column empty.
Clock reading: 4:08
